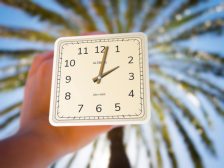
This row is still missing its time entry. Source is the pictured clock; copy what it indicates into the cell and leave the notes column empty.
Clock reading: 2:02
